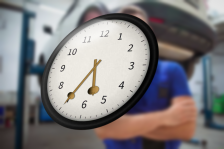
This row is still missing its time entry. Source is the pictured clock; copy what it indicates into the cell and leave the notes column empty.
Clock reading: 5:35
